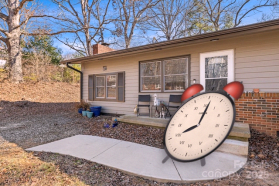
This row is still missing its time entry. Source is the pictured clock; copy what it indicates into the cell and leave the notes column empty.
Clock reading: 8:01
